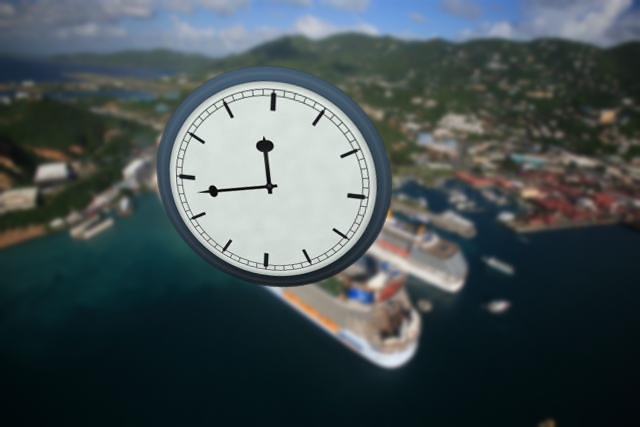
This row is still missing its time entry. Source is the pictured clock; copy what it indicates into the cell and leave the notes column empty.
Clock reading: 11:43
